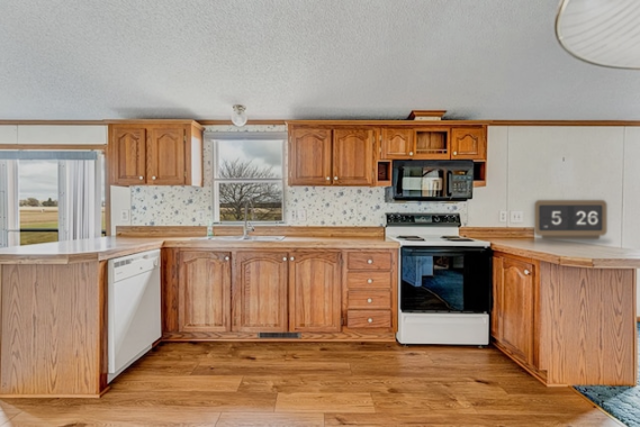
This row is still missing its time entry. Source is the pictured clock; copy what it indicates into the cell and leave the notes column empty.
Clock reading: 5:26
